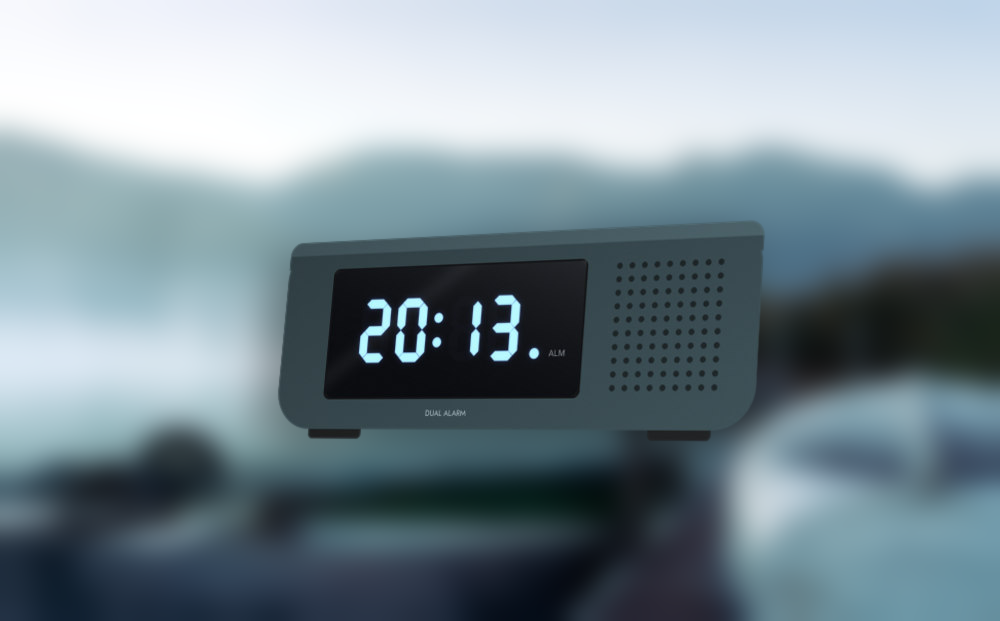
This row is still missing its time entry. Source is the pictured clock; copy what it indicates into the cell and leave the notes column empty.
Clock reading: 20:13
